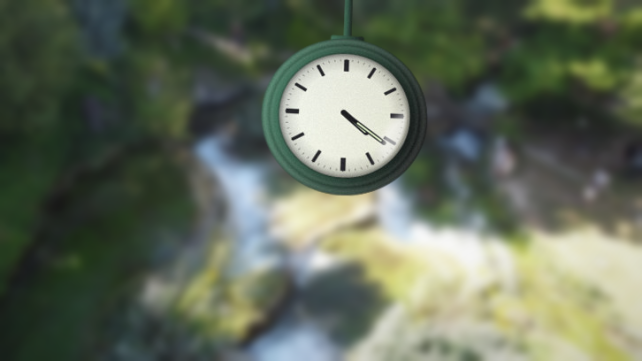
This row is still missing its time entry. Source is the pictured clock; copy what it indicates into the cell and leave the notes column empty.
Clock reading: 4:21
